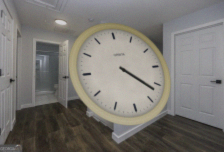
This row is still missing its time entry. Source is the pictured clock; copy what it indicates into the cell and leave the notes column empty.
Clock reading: 4:22
